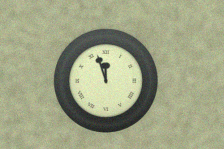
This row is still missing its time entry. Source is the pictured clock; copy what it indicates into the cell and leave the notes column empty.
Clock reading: 11:57
